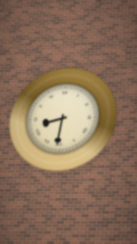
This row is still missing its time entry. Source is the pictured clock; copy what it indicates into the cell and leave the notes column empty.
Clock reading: 8:31
